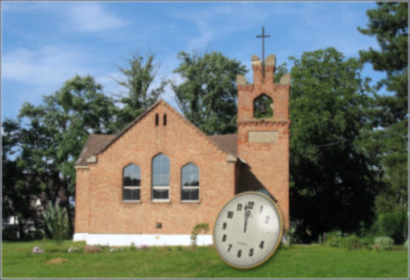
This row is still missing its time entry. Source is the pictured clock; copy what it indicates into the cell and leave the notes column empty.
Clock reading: 11:58
